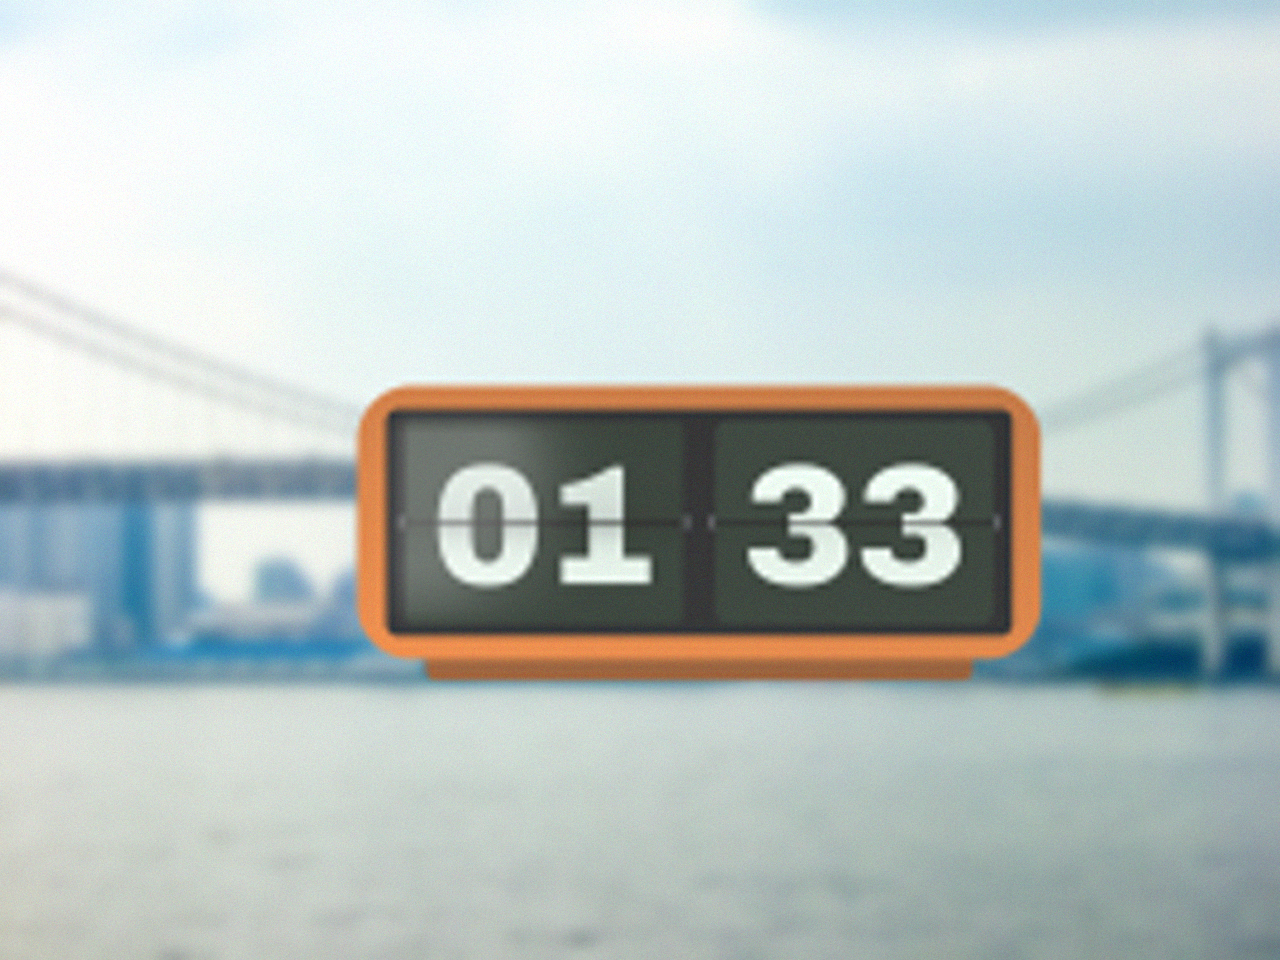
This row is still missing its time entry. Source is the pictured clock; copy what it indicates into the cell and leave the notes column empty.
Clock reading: 1:33
